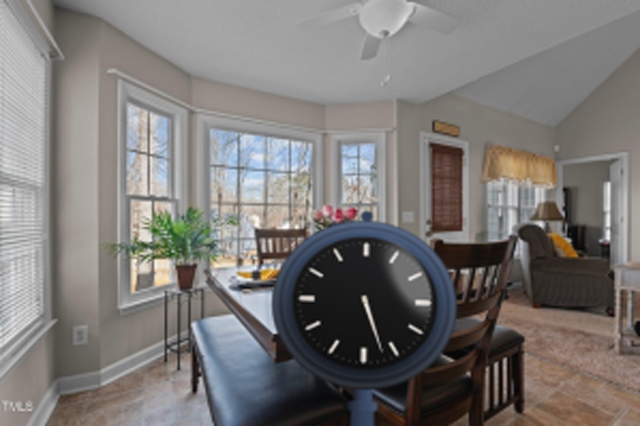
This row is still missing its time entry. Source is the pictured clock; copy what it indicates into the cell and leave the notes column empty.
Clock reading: 5:27
